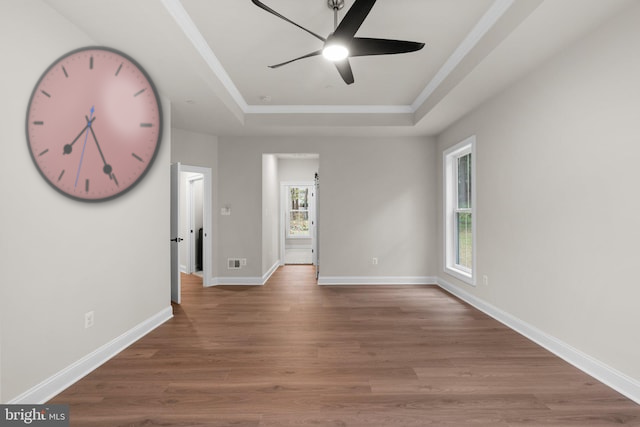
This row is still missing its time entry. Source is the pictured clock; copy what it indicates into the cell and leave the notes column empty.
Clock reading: 7:25:32
